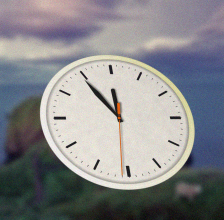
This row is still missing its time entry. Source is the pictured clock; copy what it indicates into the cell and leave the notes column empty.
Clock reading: 11:54:31
